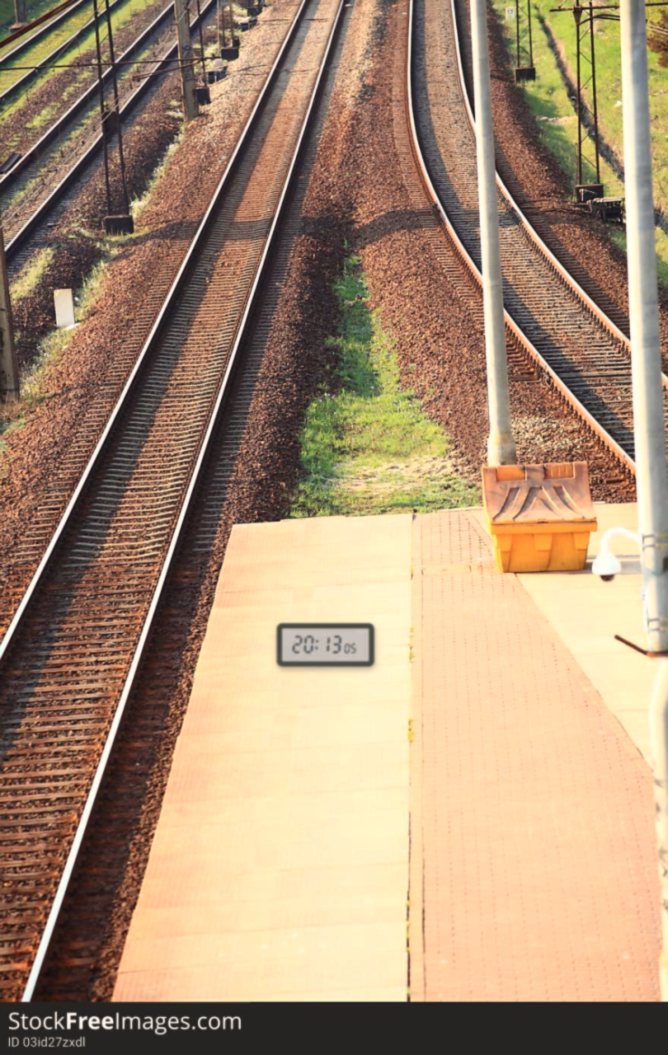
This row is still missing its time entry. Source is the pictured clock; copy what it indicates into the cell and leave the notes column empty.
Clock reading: 20:13
